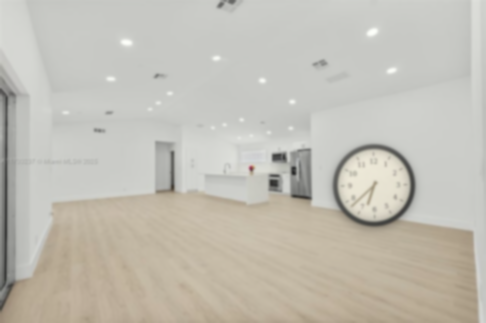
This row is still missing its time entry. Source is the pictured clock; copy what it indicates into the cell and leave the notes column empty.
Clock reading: 6:38
